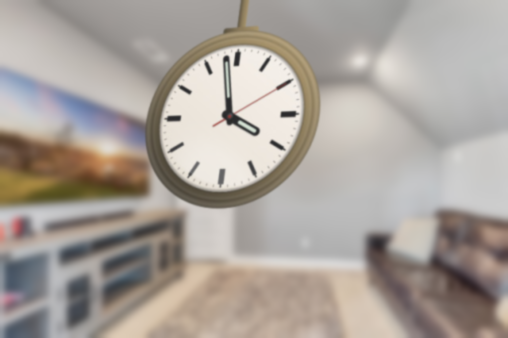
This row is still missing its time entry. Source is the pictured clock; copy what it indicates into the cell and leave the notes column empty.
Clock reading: 3:58:10
